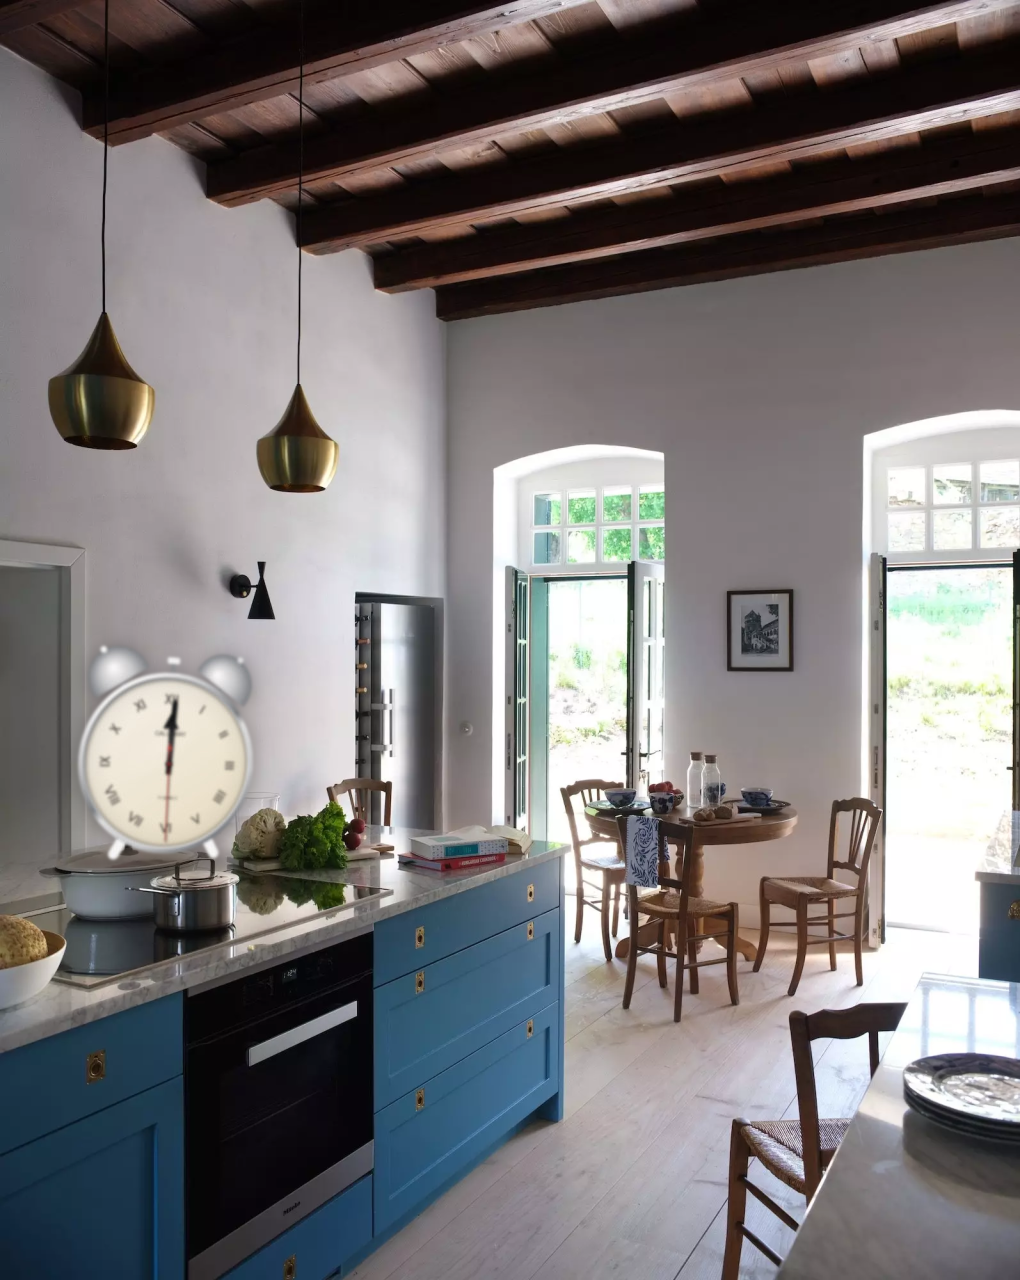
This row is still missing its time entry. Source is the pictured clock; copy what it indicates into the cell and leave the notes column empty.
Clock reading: 12:00:30
